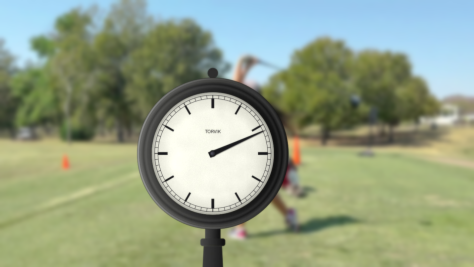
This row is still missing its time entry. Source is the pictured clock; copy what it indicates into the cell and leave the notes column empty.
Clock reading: 2:11
